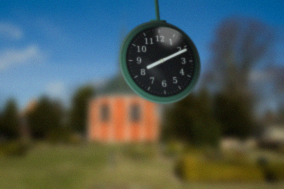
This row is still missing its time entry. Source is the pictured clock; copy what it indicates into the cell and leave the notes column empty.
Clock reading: 8:11
